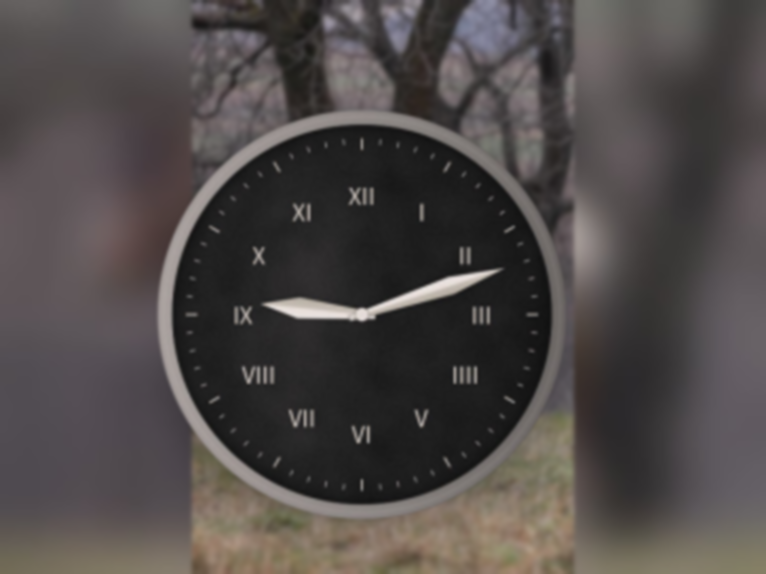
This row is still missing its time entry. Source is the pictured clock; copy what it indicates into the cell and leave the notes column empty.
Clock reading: 9:12
